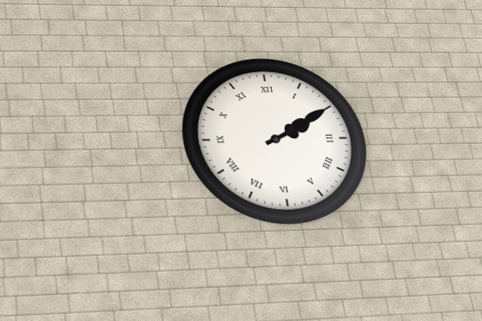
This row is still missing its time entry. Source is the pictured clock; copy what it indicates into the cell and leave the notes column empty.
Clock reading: 2:10
